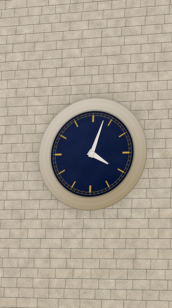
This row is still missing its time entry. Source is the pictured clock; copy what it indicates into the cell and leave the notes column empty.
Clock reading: 4:03
